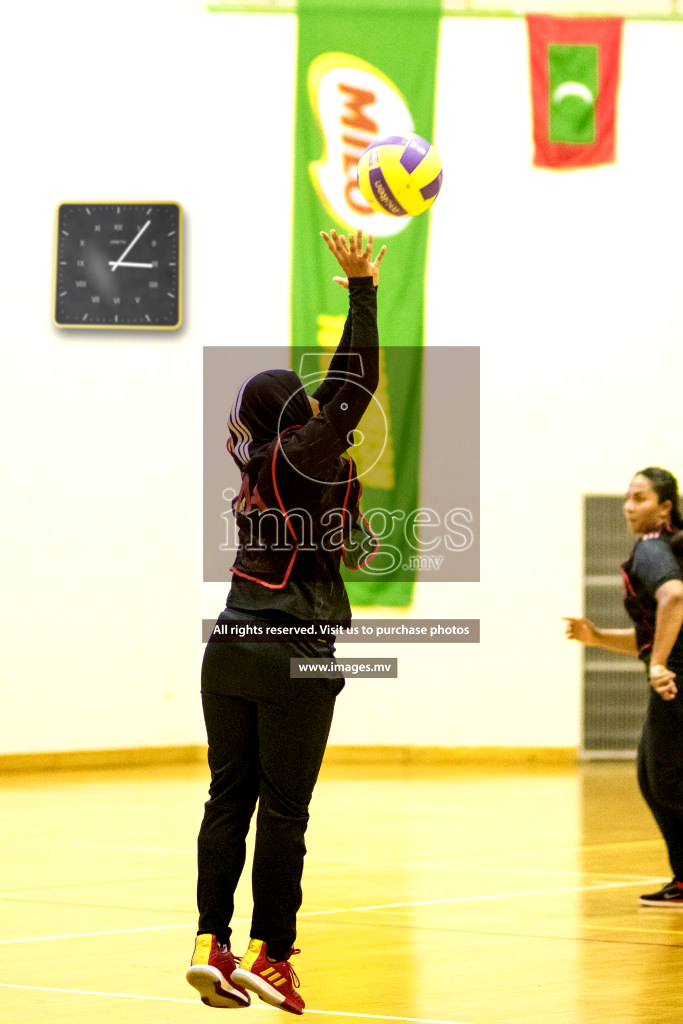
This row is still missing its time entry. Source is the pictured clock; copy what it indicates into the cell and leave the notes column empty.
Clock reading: 3:06
